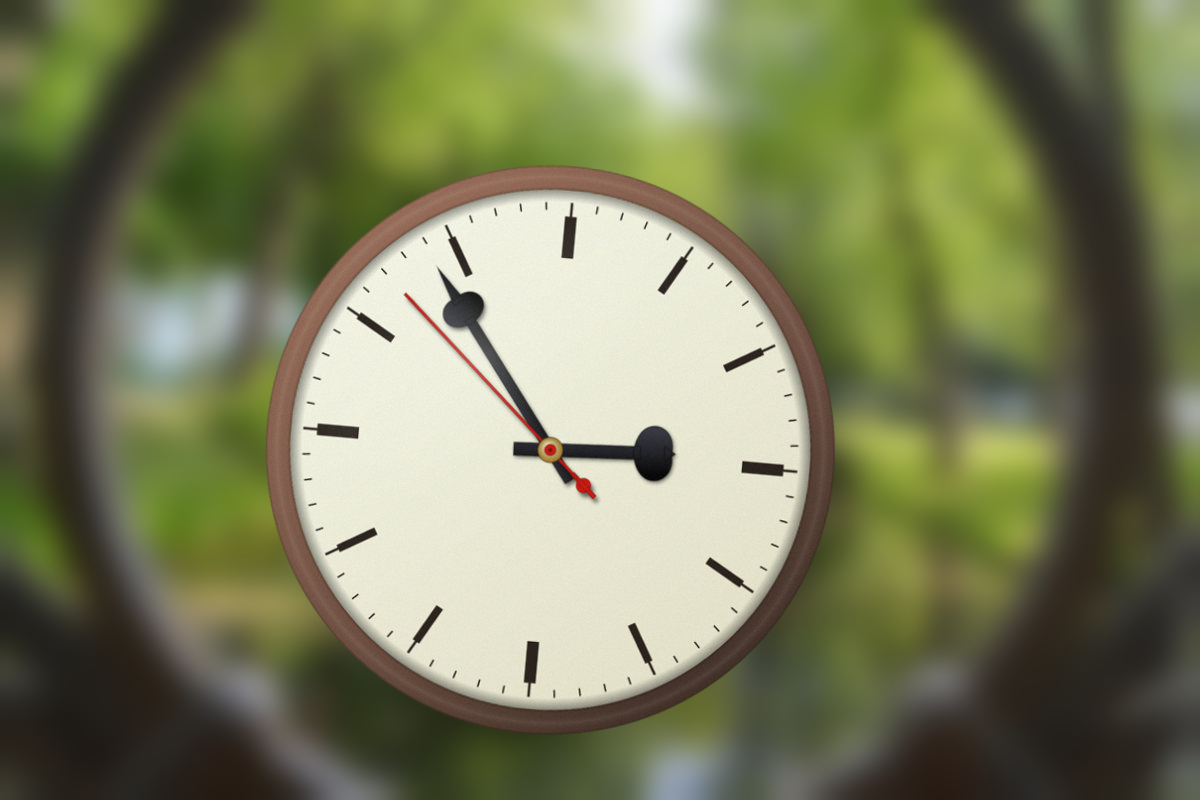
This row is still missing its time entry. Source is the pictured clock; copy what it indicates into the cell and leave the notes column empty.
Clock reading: 2:53:52
